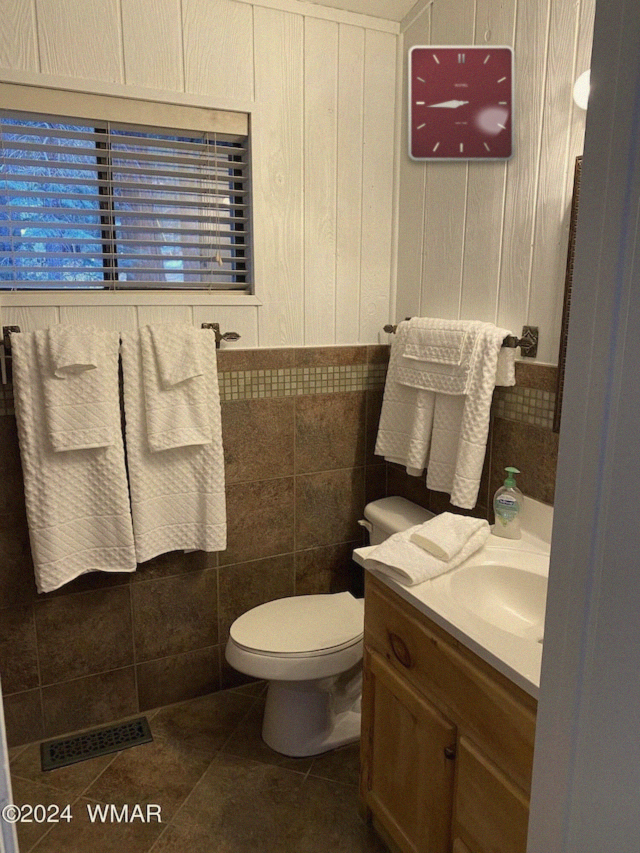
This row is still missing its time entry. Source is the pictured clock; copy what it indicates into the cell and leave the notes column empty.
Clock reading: 8:44
